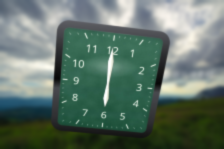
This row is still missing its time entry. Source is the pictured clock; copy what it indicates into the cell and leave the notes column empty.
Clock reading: 6:00
